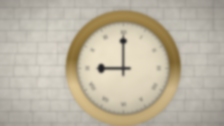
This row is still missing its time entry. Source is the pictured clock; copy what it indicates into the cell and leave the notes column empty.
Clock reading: 9:00
